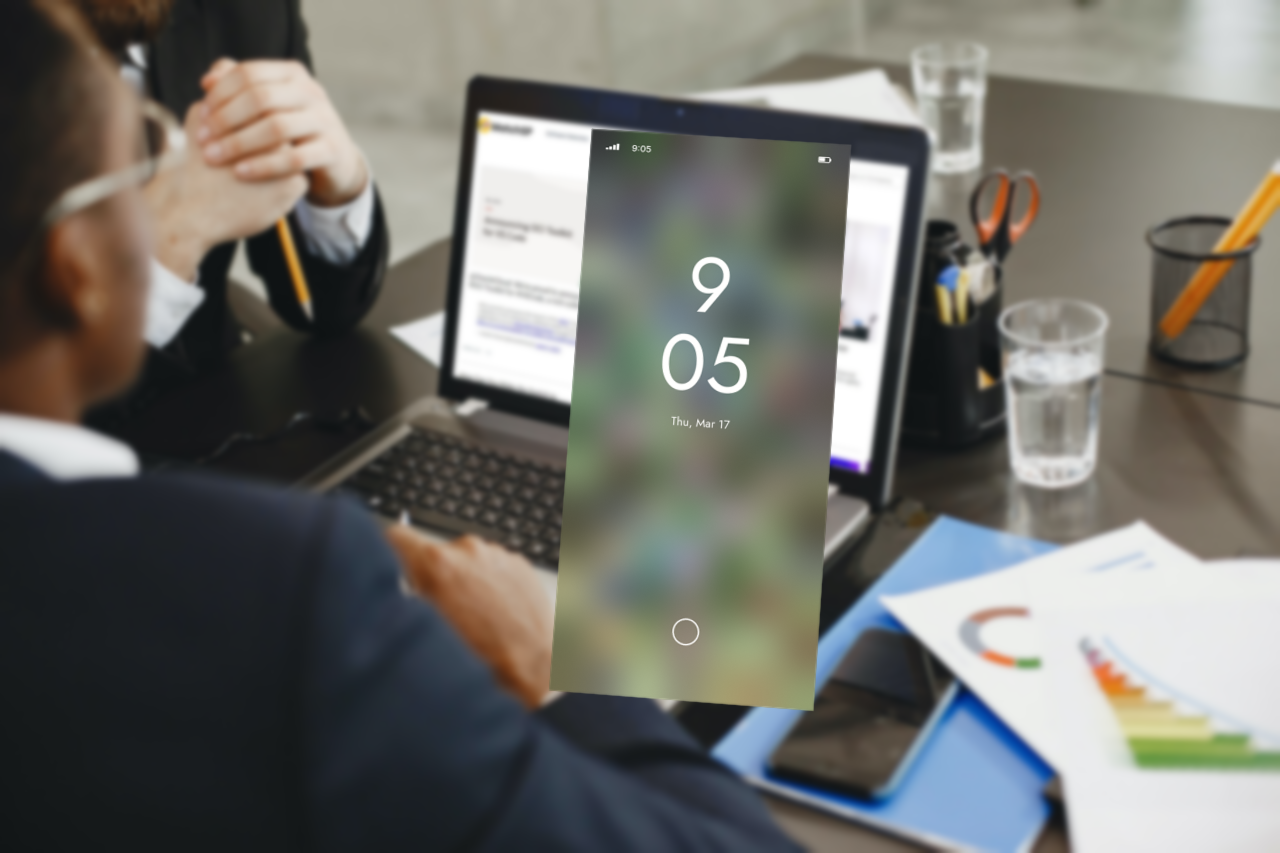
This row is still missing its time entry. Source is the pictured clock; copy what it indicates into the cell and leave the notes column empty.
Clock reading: 9:05
